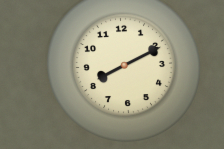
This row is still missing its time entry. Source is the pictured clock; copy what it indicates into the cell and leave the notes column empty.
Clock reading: 8:11
